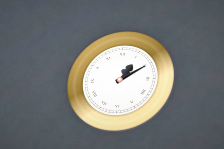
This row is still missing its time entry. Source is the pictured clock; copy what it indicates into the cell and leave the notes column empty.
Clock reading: 1:10
